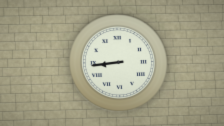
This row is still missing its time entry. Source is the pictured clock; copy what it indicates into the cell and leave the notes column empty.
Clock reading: 8:44
